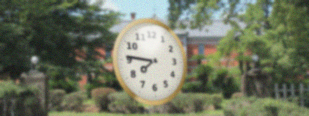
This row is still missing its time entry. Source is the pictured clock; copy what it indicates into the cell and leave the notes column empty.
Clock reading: 7:46
